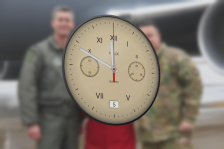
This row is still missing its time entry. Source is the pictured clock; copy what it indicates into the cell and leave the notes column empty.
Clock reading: 11:49
